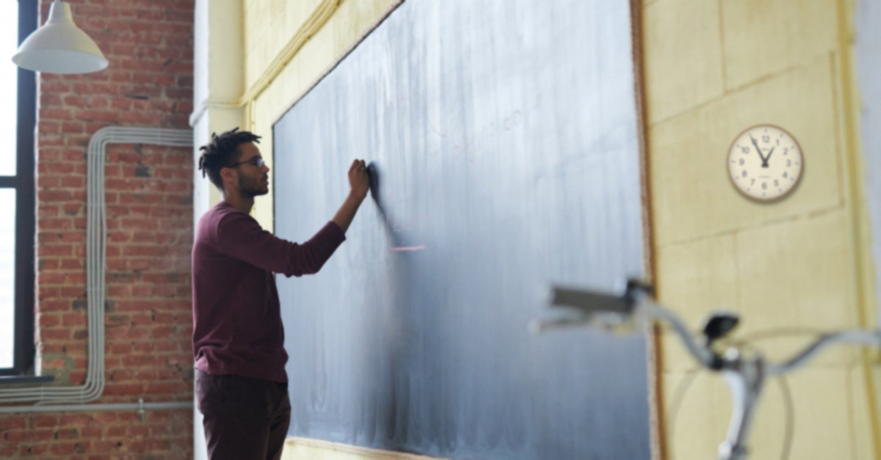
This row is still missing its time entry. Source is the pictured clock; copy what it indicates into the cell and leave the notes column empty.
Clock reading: 12:55
